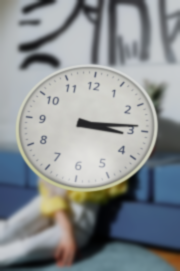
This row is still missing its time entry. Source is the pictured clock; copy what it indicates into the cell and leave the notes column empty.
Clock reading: 3:14
